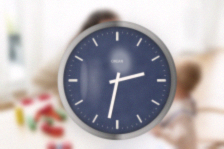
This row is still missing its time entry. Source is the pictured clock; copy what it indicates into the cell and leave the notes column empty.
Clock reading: 2:32
